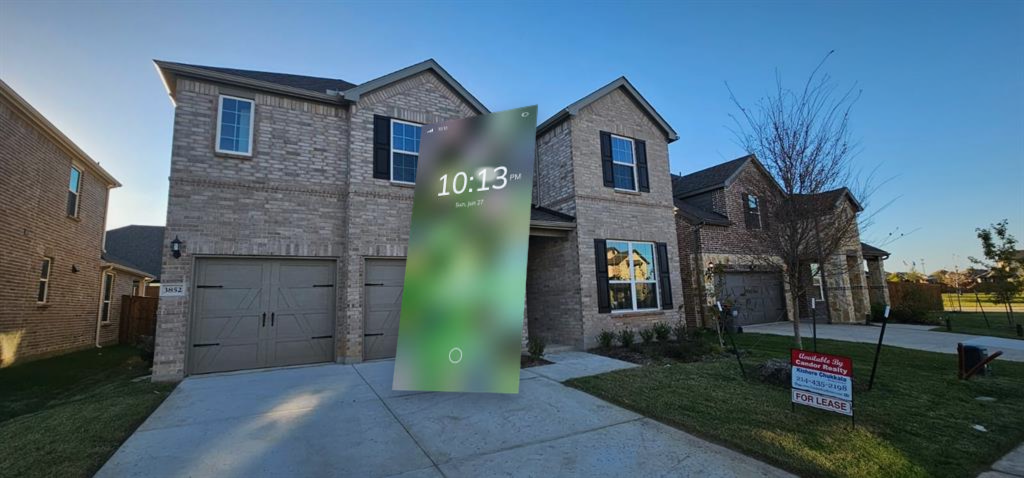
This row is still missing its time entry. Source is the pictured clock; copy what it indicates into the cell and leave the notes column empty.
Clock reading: 10:13
